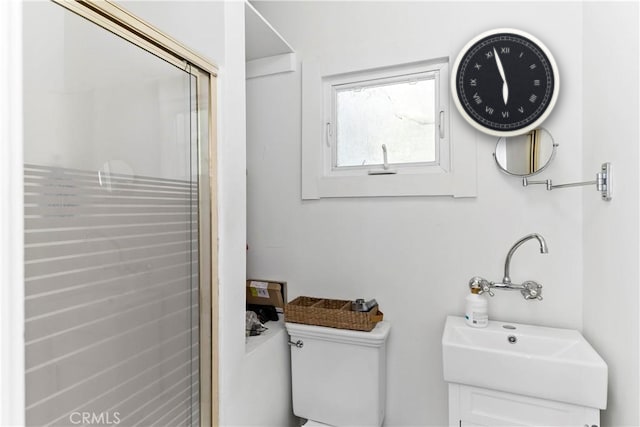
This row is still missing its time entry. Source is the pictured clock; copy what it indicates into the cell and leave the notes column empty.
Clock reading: 5:57
